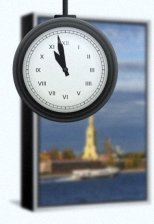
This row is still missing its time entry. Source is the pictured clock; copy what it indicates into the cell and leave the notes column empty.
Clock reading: 10:58
